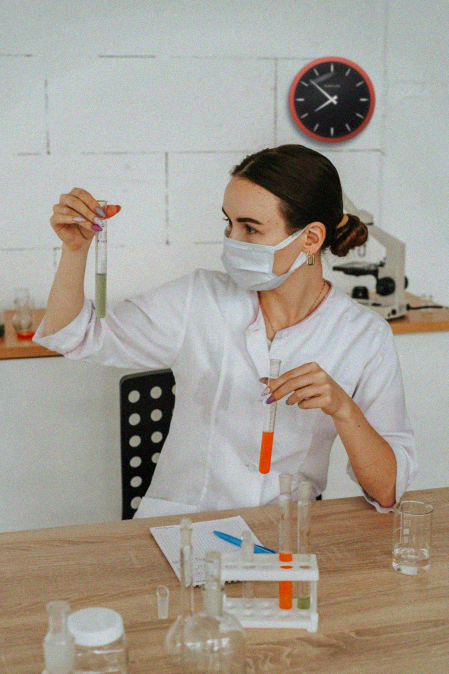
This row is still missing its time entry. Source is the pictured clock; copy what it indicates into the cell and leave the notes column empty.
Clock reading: 7:52
